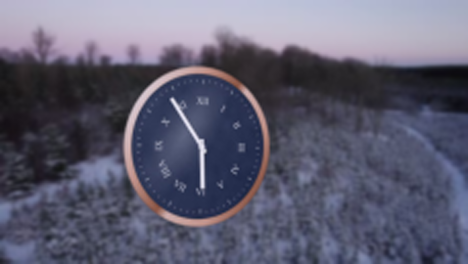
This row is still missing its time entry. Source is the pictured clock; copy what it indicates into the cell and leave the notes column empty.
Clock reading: 5:54
